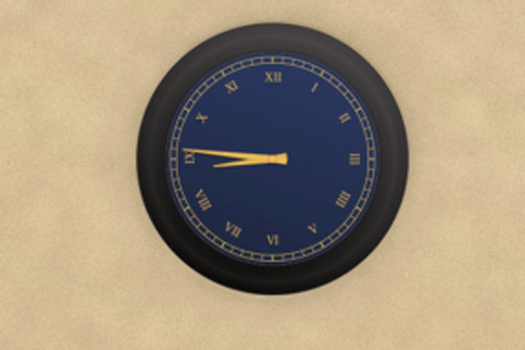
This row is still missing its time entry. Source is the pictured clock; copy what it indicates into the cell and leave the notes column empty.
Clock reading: 8:46
